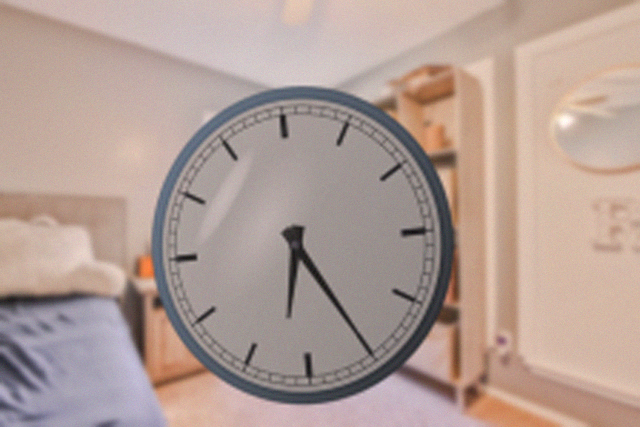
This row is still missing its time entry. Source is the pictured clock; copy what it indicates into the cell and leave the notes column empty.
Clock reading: 6:25
